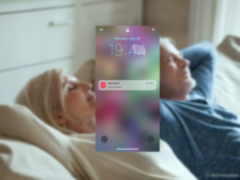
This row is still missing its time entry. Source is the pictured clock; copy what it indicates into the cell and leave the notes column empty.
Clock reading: 19:44
